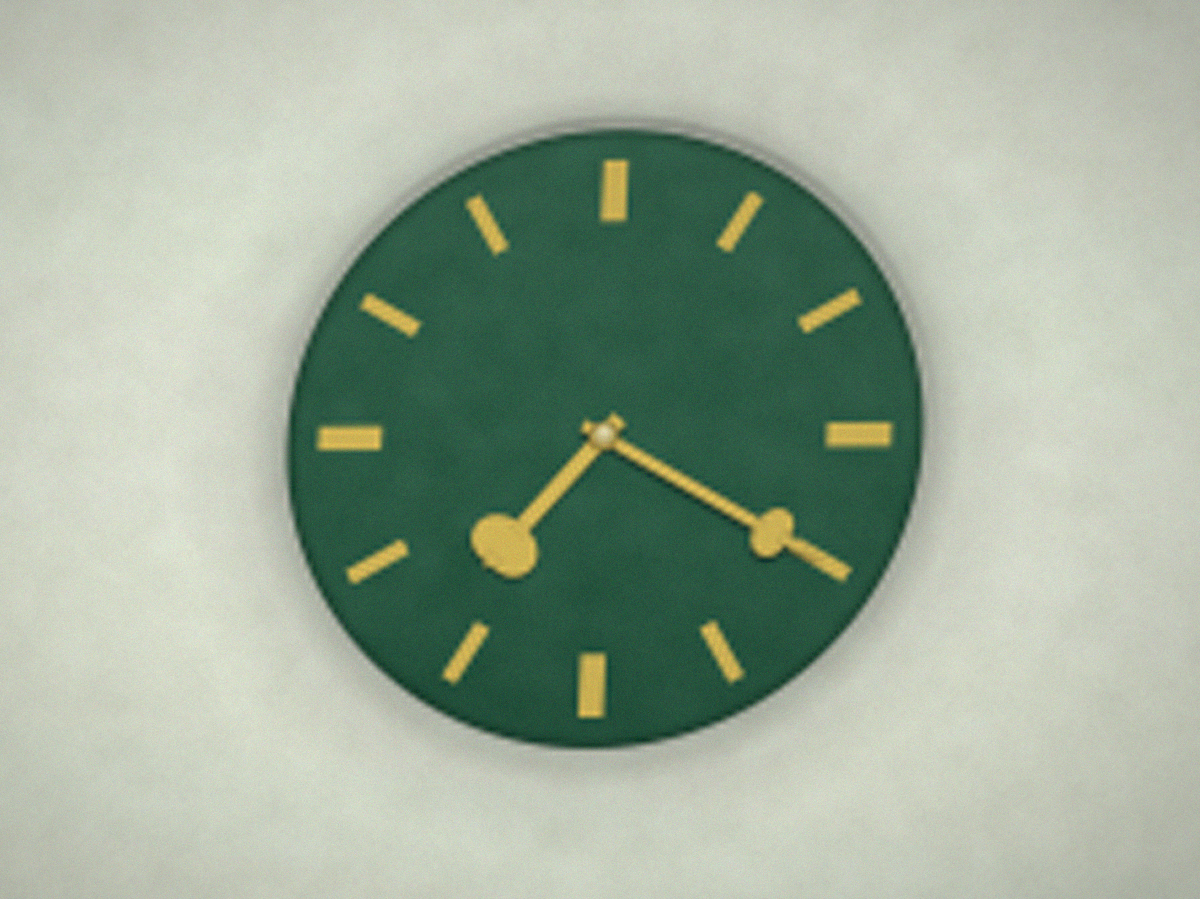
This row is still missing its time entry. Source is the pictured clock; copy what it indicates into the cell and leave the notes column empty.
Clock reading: 7:20
